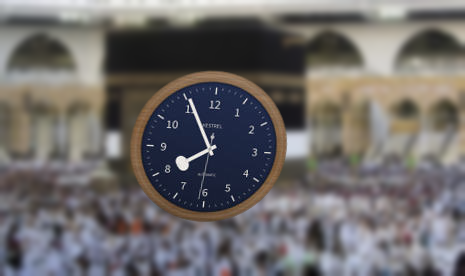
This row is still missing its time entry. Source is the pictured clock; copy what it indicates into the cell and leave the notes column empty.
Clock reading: 7:55:31
